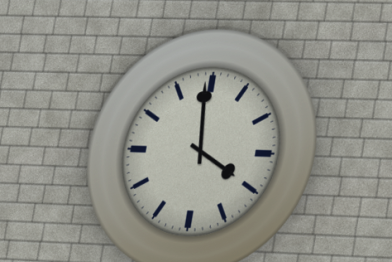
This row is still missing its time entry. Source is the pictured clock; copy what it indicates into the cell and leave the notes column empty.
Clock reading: 3:59
